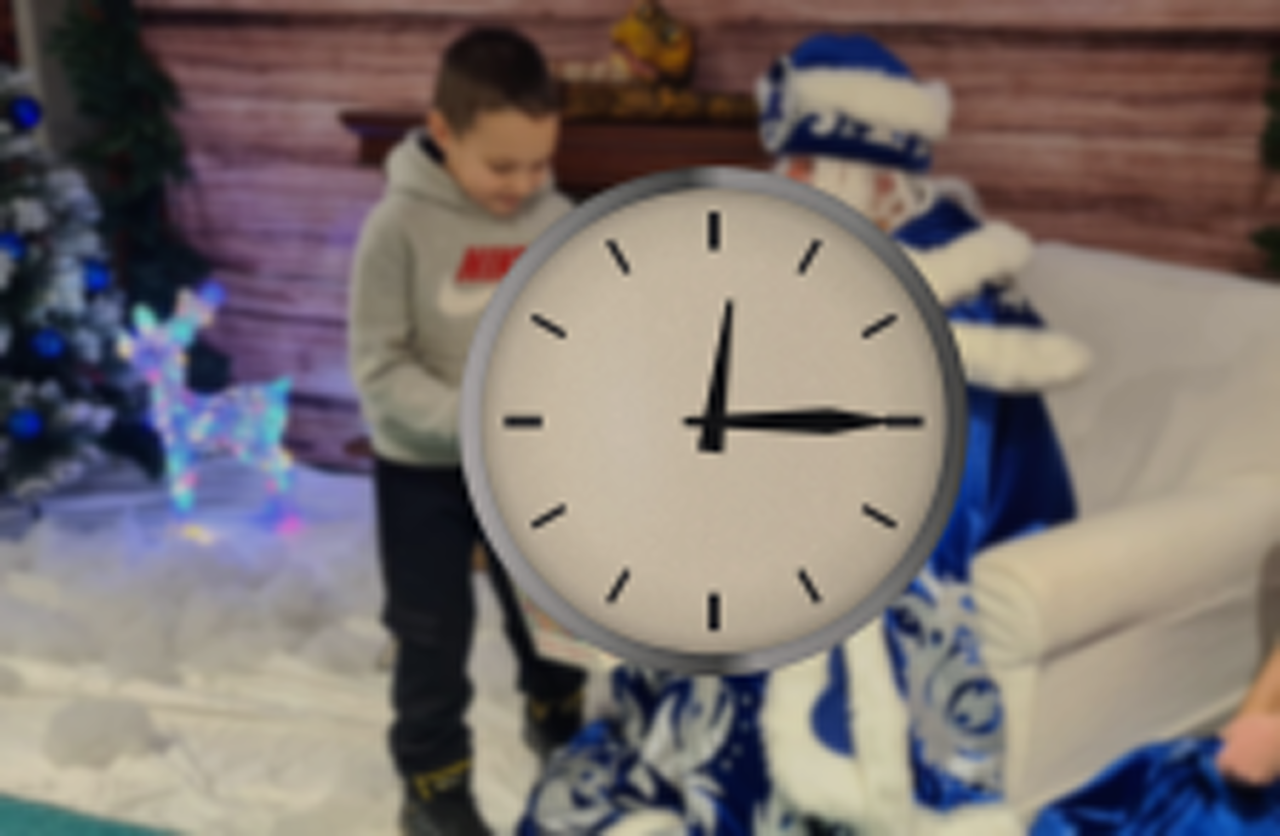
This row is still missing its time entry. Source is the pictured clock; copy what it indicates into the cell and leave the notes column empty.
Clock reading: 12:15
